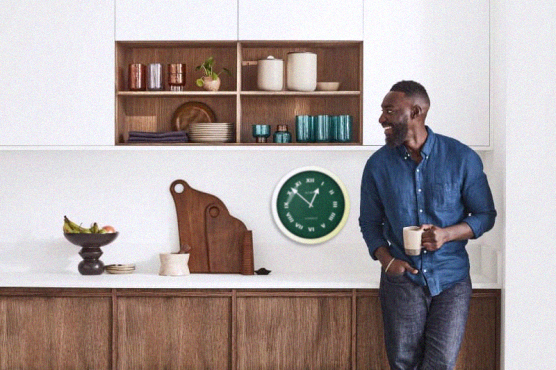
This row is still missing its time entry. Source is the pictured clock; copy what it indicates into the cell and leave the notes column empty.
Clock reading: 12:52
